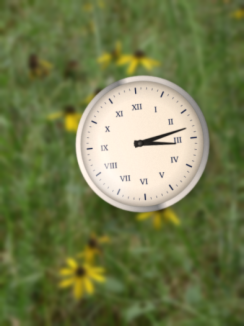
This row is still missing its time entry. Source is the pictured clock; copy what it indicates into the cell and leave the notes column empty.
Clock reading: 3:13
